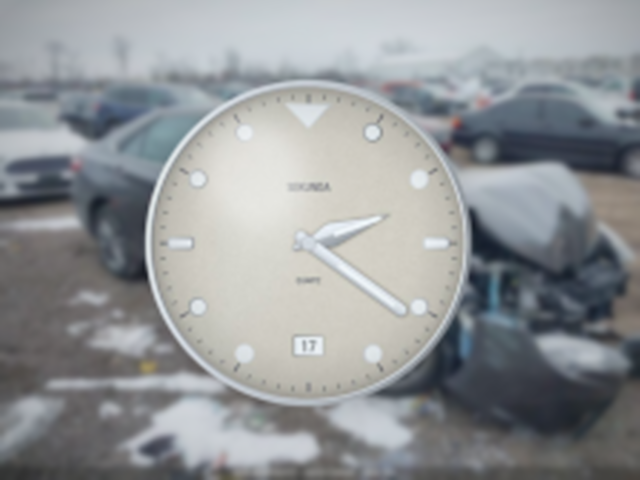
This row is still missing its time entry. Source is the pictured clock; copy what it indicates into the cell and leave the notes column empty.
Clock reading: 2:21
